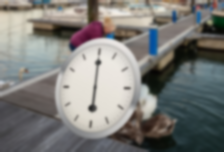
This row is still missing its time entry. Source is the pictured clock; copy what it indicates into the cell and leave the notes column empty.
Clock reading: 6:00
